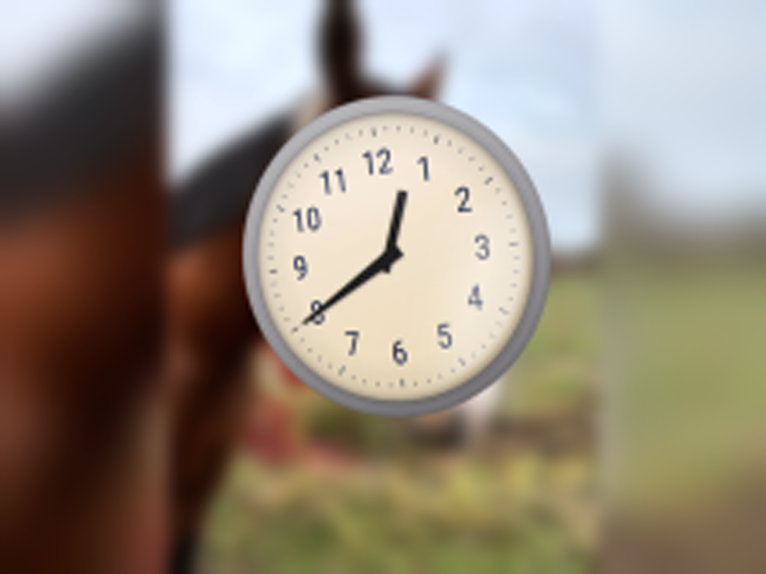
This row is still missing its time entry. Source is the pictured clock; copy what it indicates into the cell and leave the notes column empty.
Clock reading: 12:40
